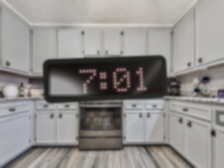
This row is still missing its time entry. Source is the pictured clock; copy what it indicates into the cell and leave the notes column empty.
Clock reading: 7:01
